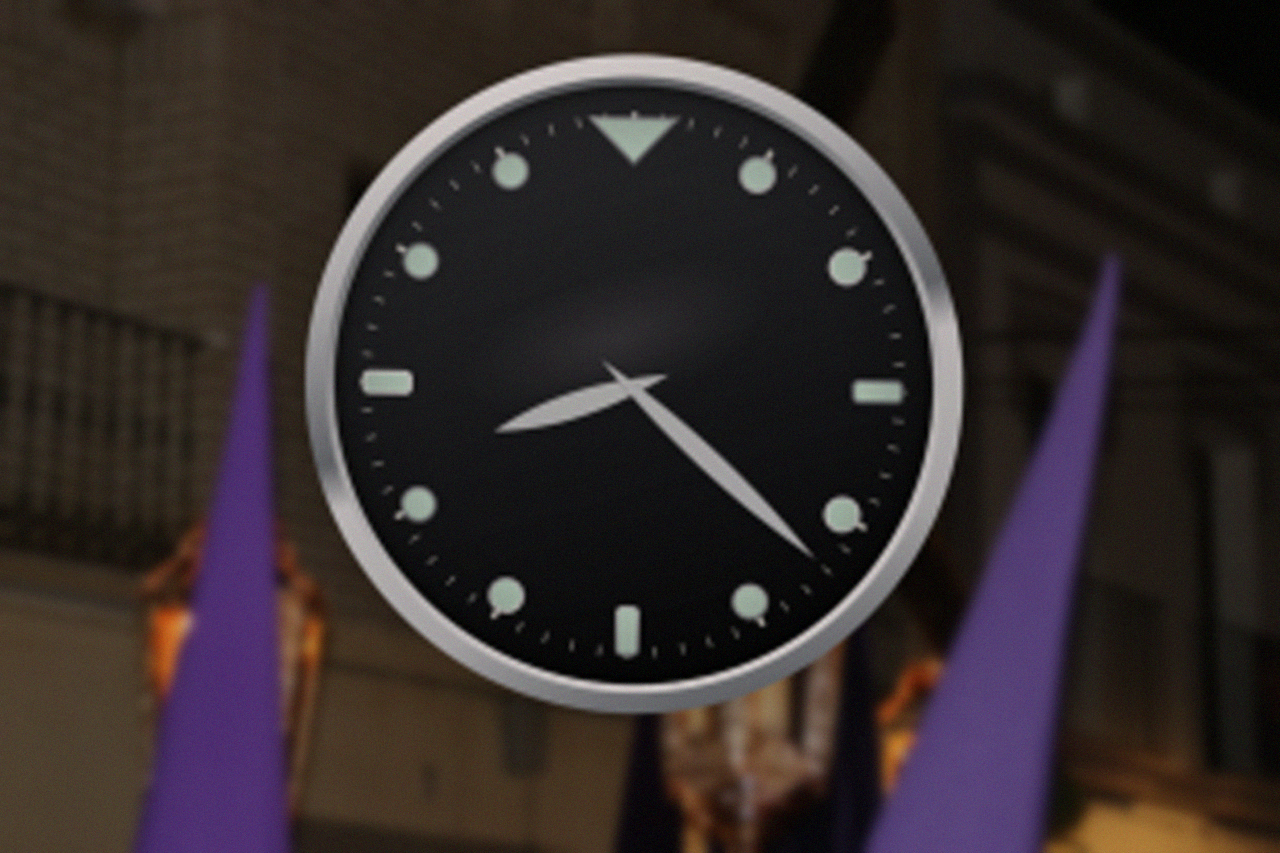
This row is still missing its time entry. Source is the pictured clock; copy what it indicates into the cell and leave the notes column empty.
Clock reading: 8:22
